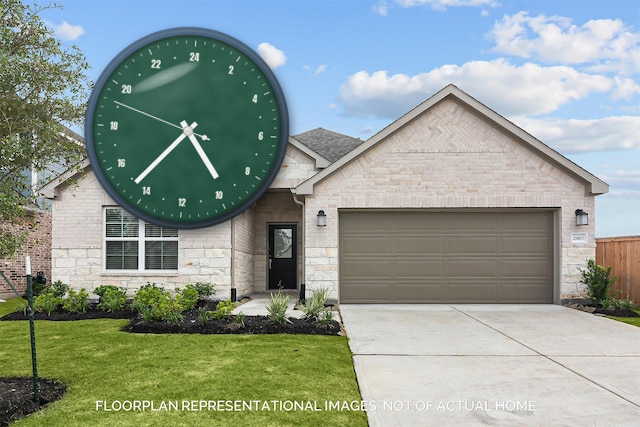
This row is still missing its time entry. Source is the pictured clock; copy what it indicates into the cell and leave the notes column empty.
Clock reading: 9:36:48
